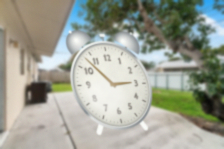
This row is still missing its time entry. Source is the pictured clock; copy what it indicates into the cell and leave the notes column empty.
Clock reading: 2:53
